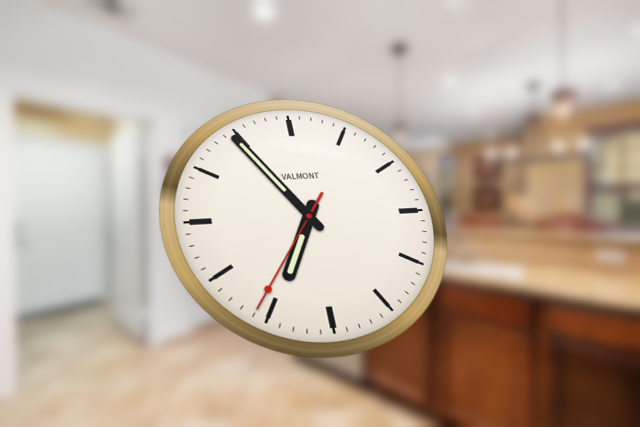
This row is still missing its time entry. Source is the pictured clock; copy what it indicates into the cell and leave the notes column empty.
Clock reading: 6:54:36
